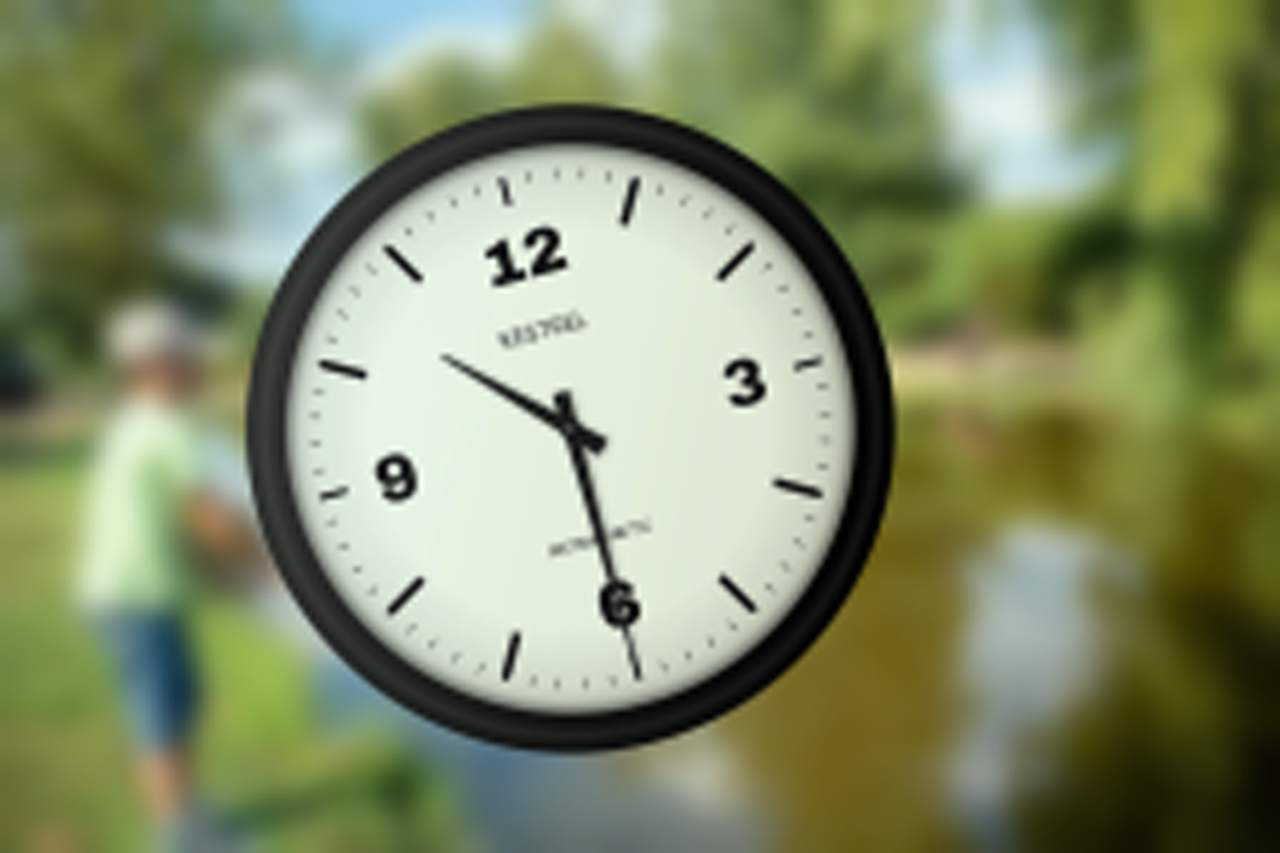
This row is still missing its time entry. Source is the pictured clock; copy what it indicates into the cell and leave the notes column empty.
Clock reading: 10:30
